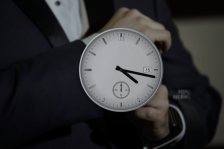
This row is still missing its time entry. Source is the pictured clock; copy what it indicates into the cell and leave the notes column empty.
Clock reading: 4:17
